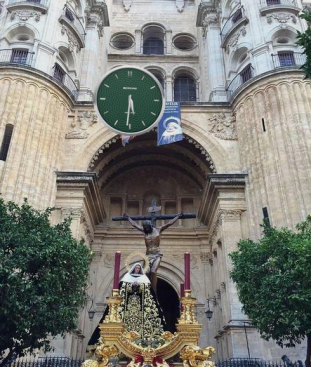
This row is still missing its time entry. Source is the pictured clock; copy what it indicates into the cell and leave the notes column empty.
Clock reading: 5:31
